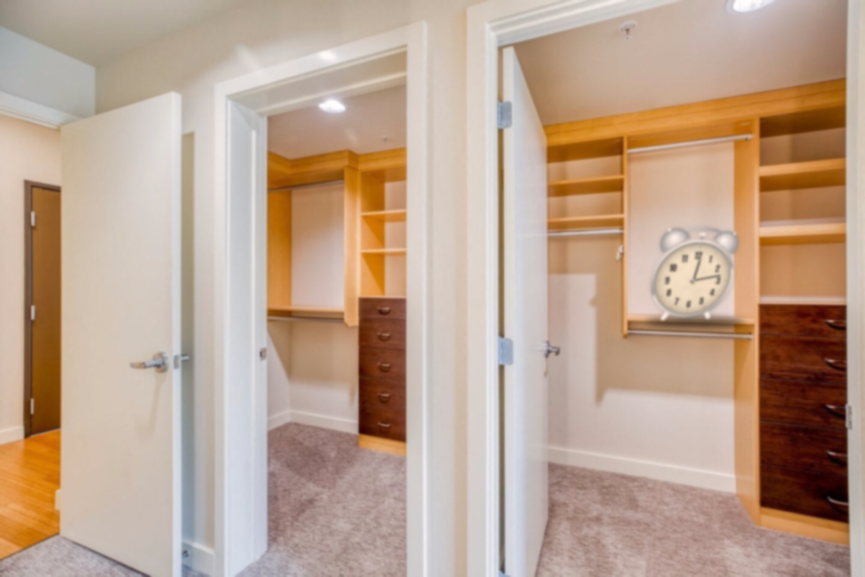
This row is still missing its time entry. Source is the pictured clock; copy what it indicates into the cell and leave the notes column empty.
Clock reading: 12:13
